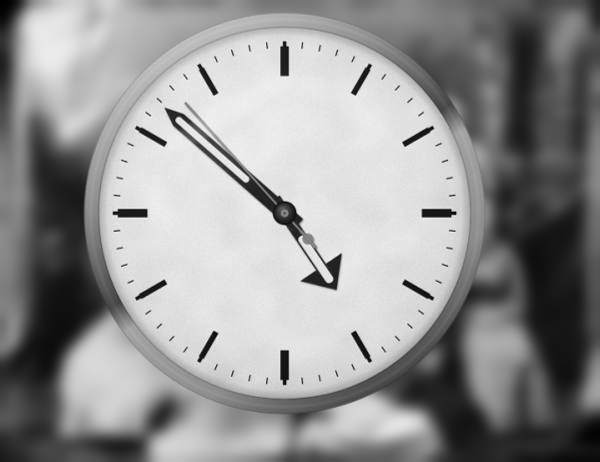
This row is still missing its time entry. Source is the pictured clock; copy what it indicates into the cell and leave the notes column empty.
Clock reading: 4:51:53
